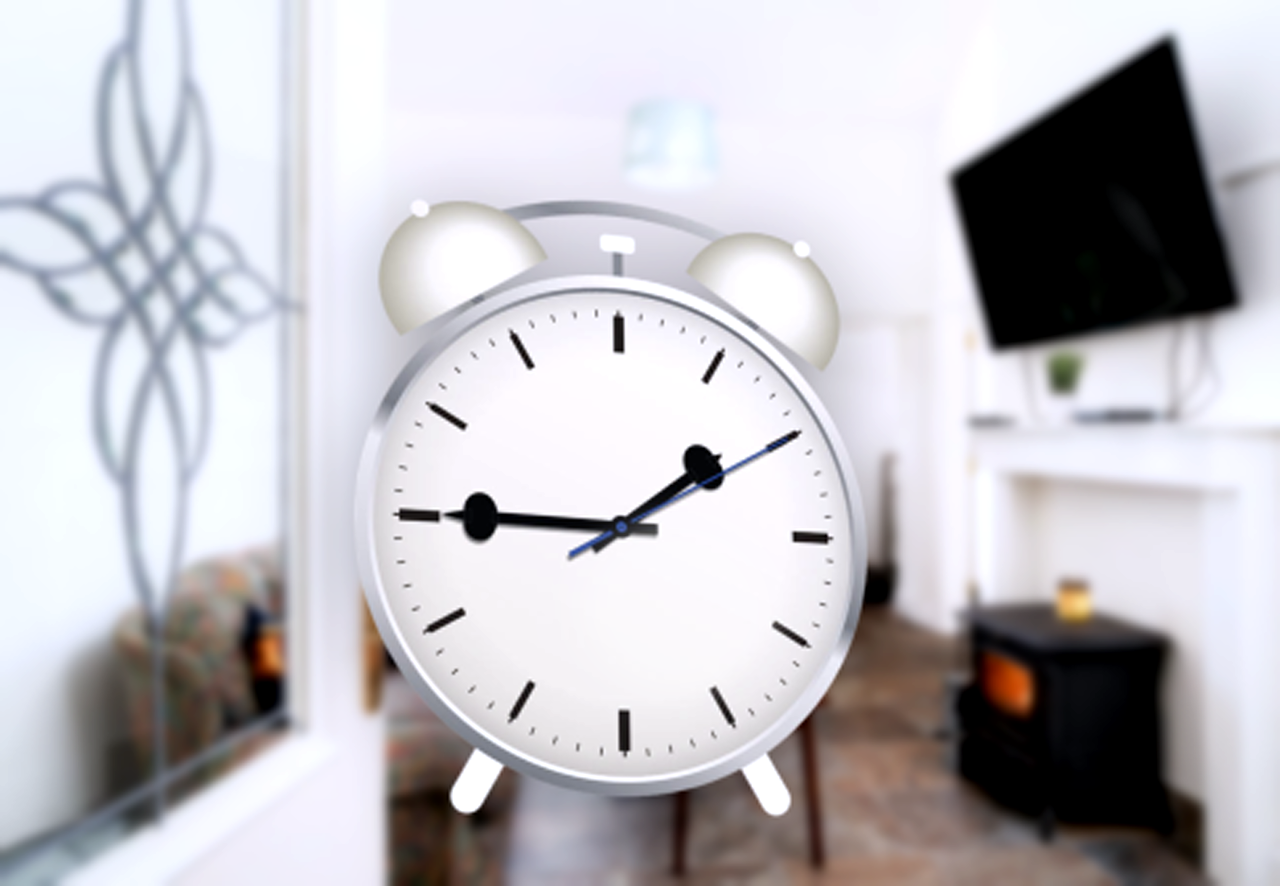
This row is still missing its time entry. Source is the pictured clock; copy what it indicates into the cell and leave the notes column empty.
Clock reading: 1:45:10
